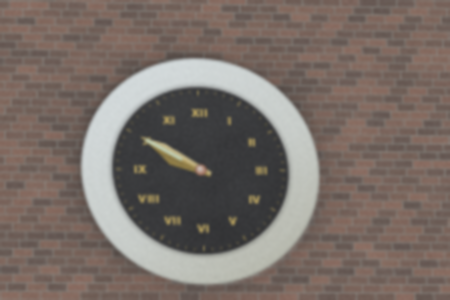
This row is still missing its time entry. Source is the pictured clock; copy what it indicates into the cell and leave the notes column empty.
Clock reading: 9:50
